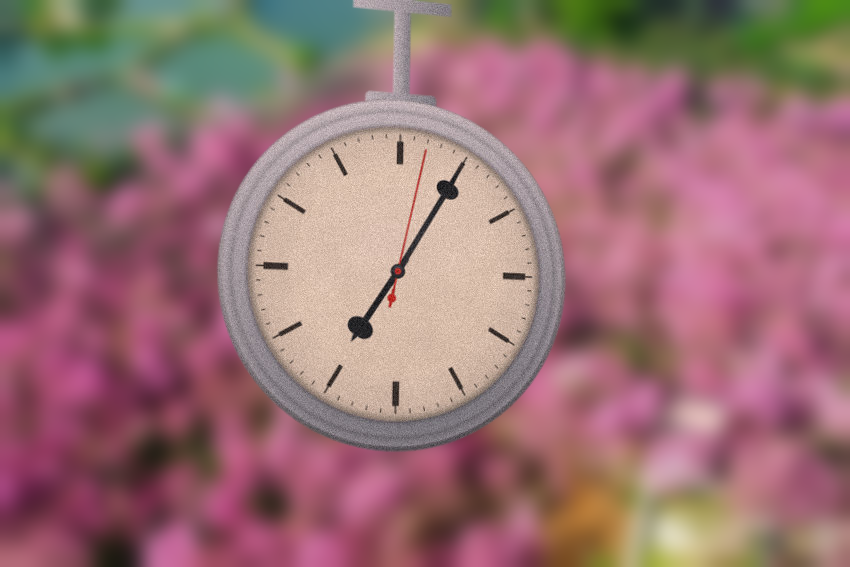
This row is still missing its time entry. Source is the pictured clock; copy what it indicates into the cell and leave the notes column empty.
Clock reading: 7:05:02
